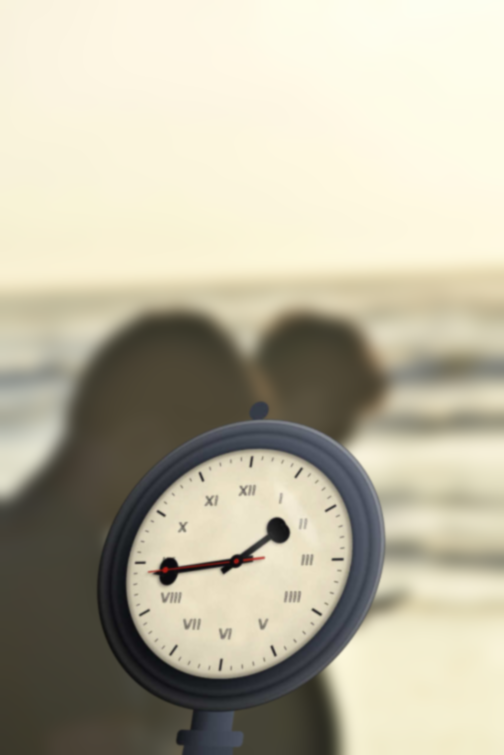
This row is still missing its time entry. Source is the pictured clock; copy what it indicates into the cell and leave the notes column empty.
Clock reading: 1:43:44
